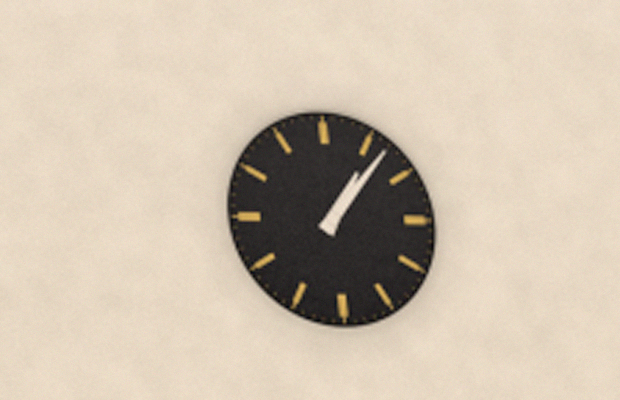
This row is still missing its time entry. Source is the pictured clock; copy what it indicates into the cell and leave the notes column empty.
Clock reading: 1:07
